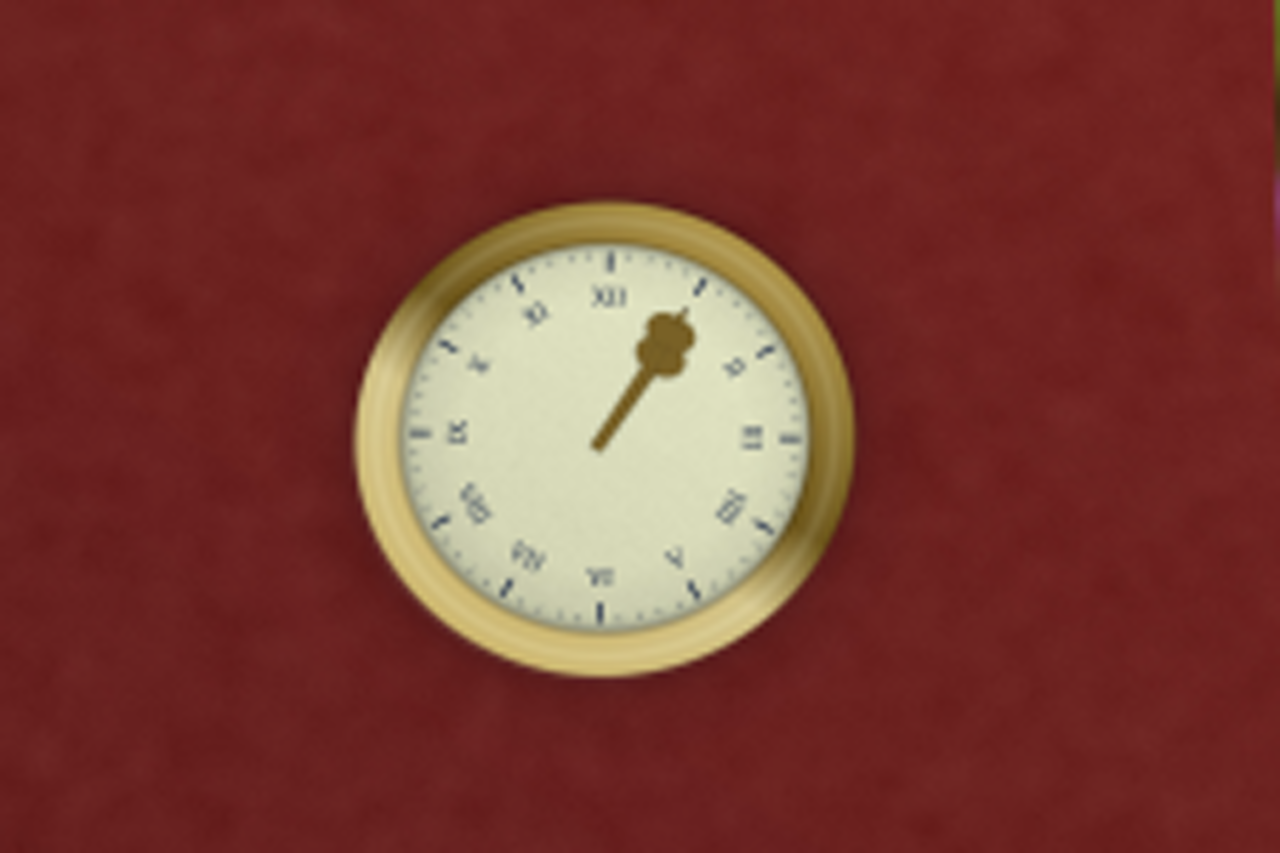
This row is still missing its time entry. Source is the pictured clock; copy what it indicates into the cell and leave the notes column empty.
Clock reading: 1:05
